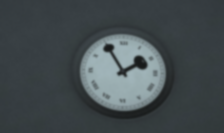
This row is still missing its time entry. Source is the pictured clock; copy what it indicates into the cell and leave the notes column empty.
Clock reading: 1:55
